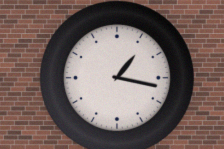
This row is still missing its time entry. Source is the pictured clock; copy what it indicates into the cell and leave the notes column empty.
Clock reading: 1:17
